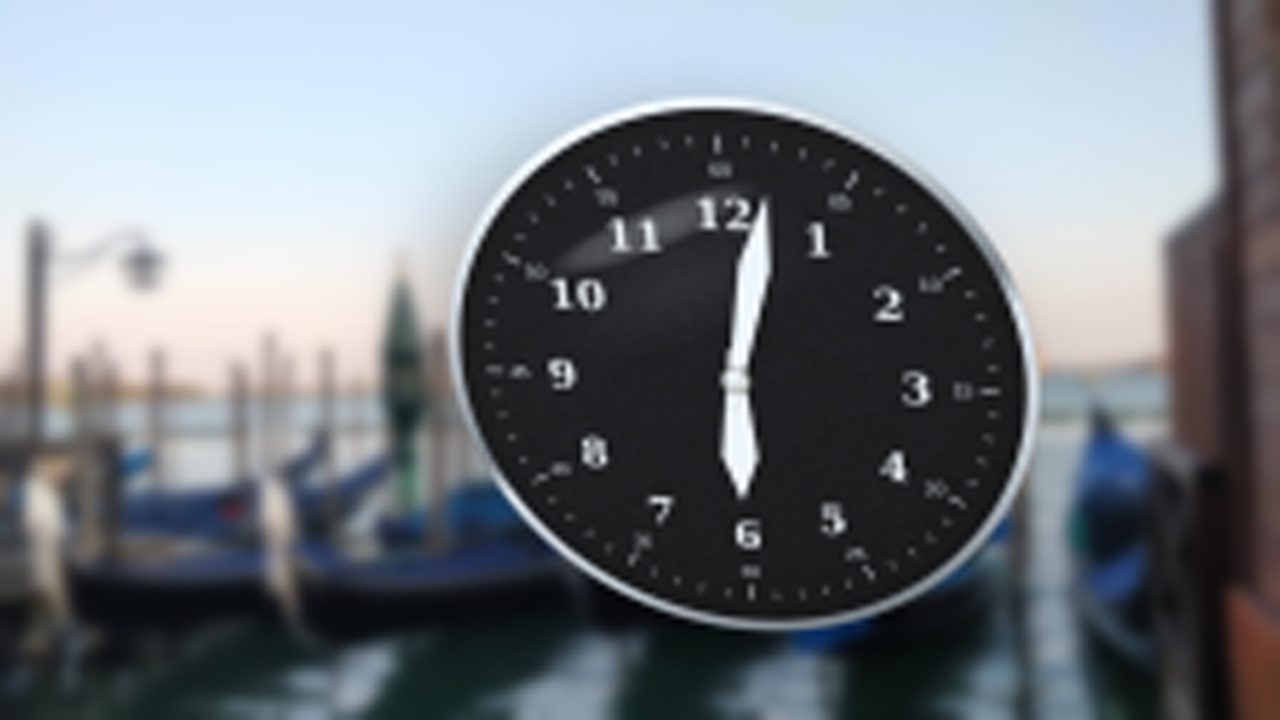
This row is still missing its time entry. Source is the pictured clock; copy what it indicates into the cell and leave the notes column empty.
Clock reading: 6:02
